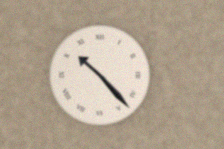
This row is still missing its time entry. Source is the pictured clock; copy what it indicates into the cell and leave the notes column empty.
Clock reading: 10:23
